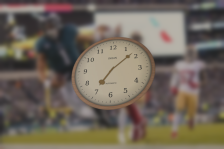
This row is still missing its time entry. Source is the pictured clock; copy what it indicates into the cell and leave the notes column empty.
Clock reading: 7:08
